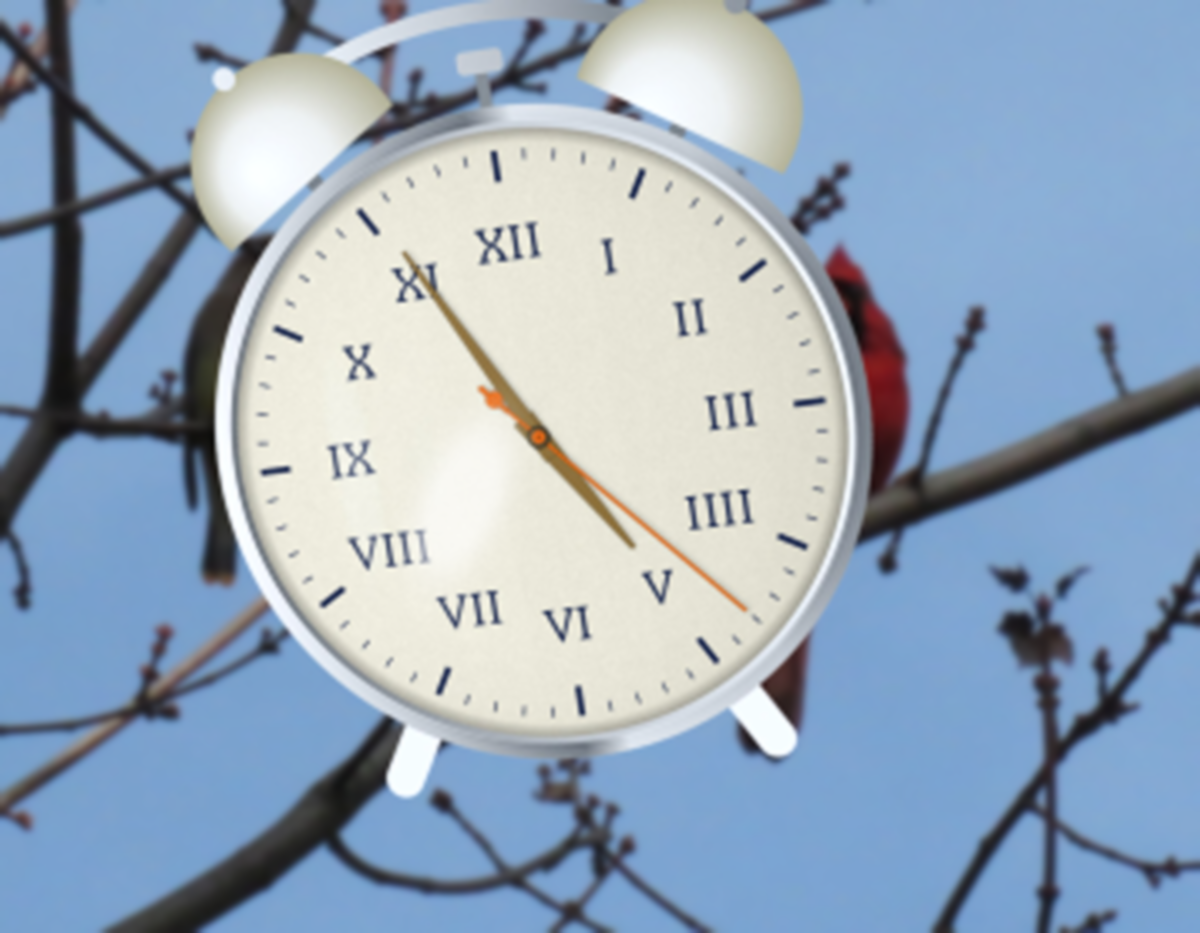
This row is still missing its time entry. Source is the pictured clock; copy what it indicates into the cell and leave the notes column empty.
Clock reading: 4:55:23
